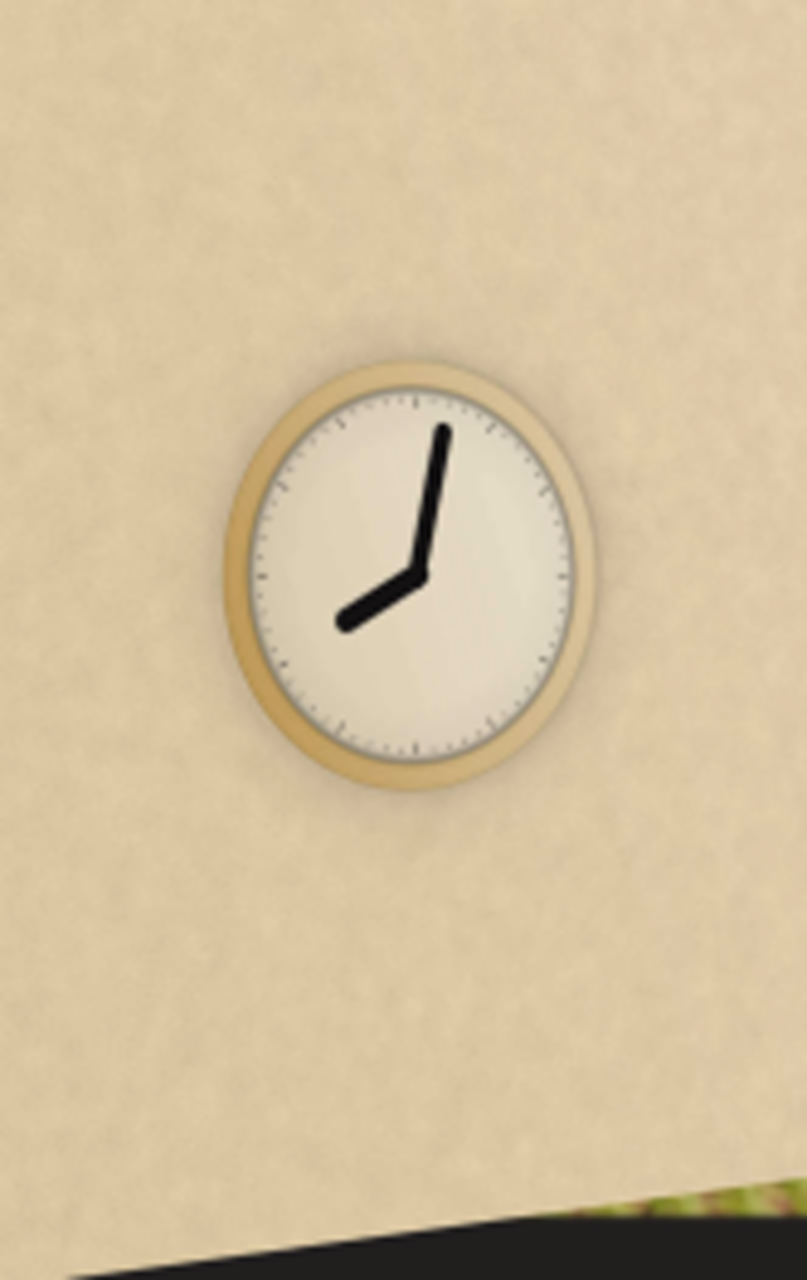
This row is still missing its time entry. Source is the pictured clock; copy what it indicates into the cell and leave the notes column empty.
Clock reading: 8:02
